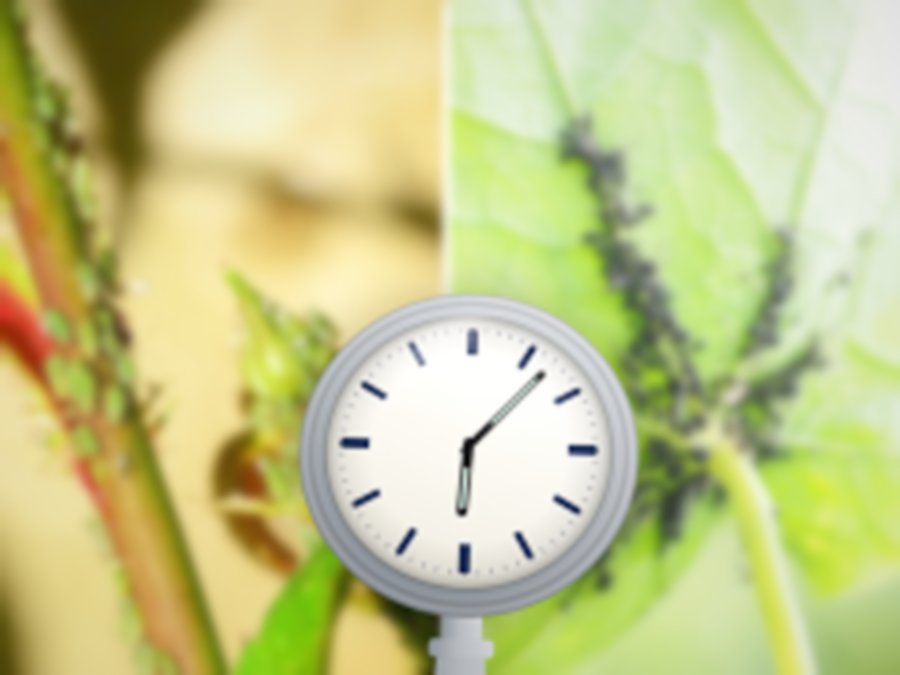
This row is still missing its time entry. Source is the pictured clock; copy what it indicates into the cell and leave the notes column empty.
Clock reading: 6:07
